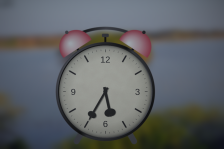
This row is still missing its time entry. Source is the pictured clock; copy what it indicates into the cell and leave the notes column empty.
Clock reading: 5:35
